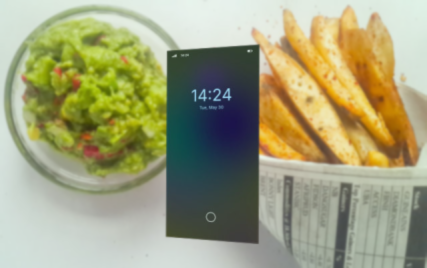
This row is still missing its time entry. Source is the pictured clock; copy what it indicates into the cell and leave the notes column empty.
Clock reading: 14:24
